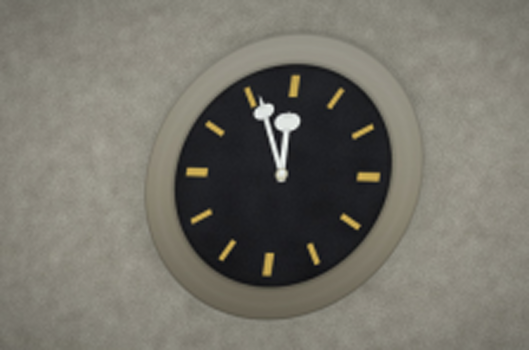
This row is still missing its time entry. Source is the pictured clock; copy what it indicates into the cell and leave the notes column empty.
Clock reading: 11:56
